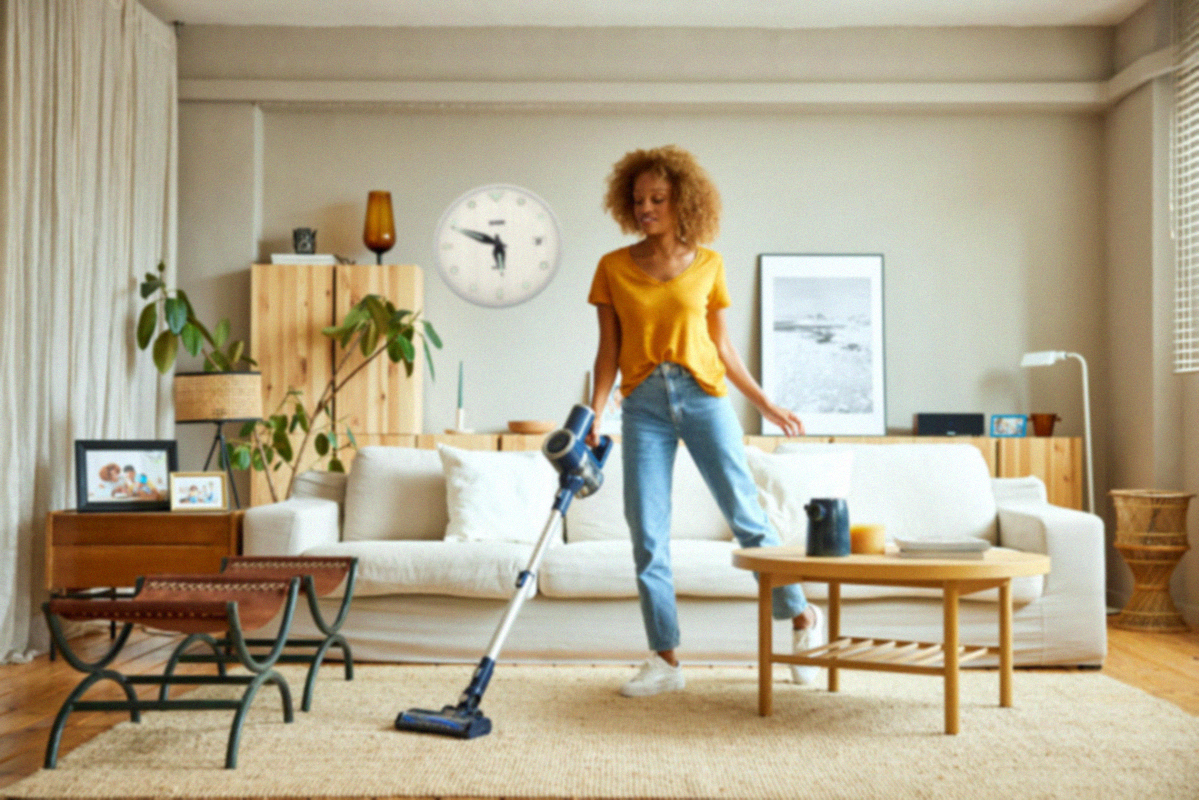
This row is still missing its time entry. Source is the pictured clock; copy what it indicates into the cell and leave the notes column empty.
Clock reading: 5:49
